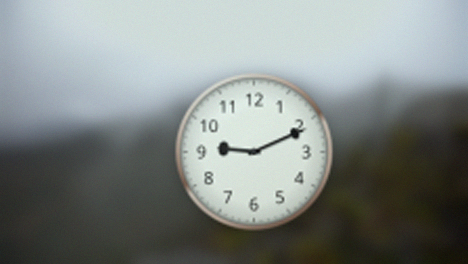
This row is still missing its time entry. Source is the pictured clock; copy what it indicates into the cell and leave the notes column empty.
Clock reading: 9:11
